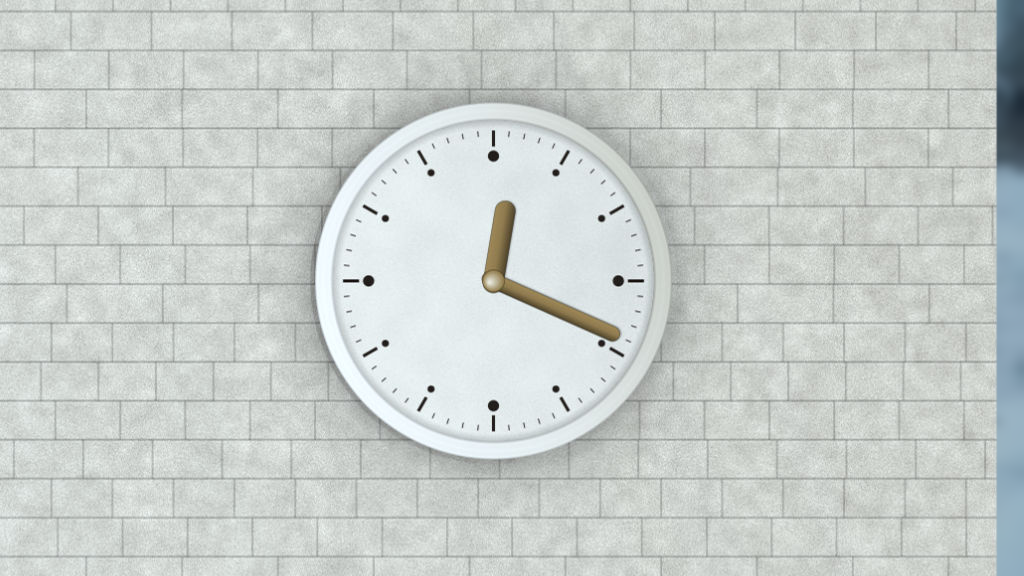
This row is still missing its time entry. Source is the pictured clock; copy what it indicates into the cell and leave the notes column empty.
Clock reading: 12:19
